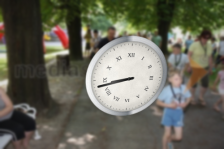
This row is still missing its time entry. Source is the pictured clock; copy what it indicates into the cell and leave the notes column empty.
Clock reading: 8:43
